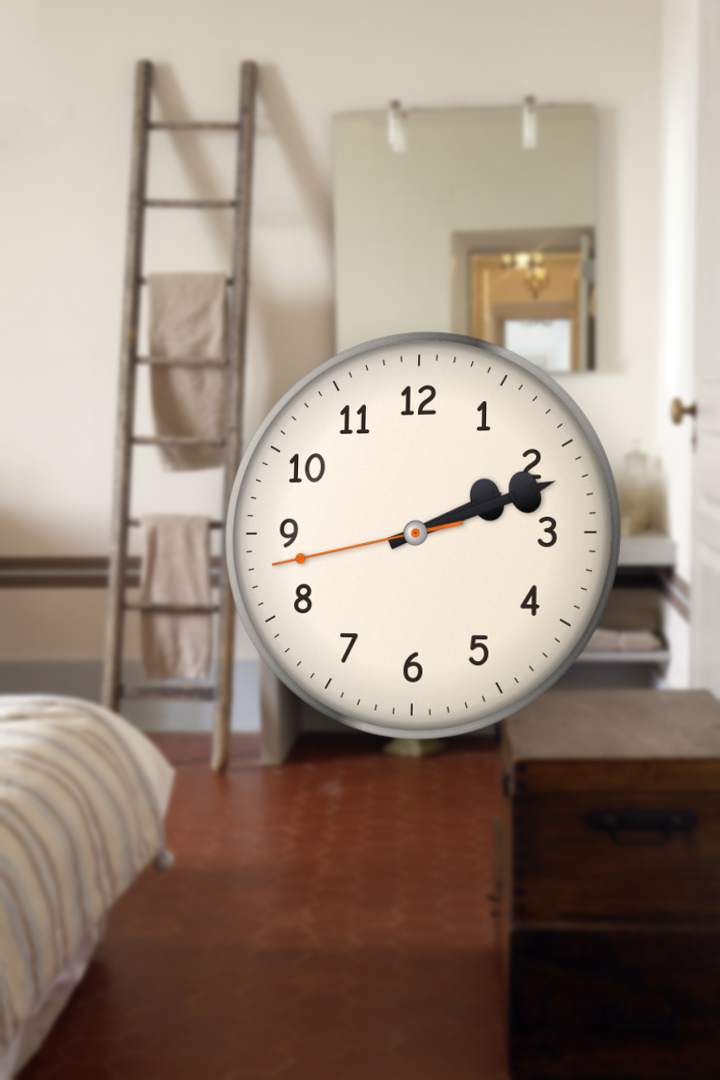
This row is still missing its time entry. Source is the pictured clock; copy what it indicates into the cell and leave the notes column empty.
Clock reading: 2:11:43
